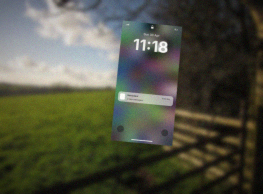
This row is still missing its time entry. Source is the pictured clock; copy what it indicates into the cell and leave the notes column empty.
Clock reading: 11:18
